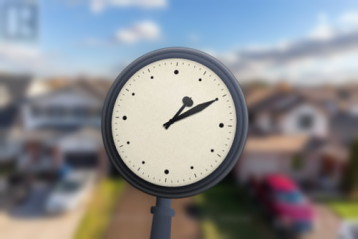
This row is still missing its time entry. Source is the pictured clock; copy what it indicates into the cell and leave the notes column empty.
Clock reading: 1:10
